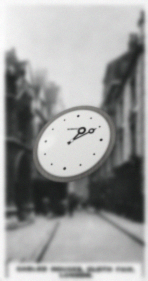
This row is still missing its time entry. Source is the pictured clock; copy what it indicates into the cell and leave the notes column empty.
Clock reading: 1:10
